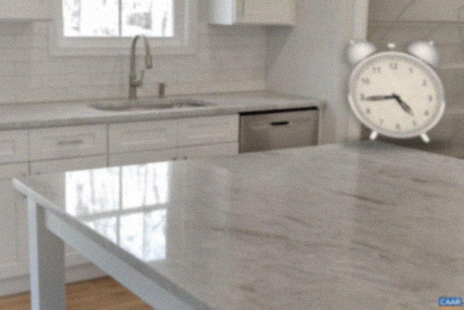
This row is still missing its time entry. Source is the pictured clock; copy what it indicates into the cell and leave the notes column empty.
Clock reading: 4:44
